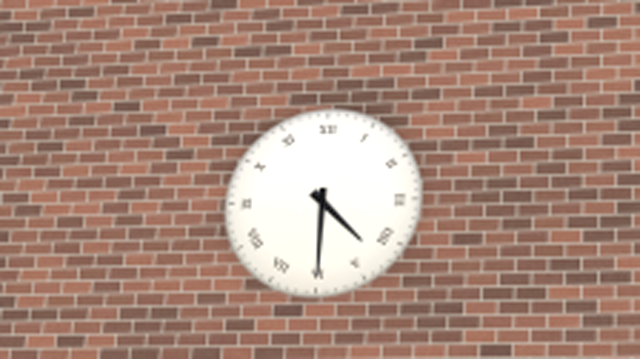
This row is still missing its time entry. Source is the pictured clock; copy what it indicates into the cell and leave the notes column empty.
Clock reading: 4:30
